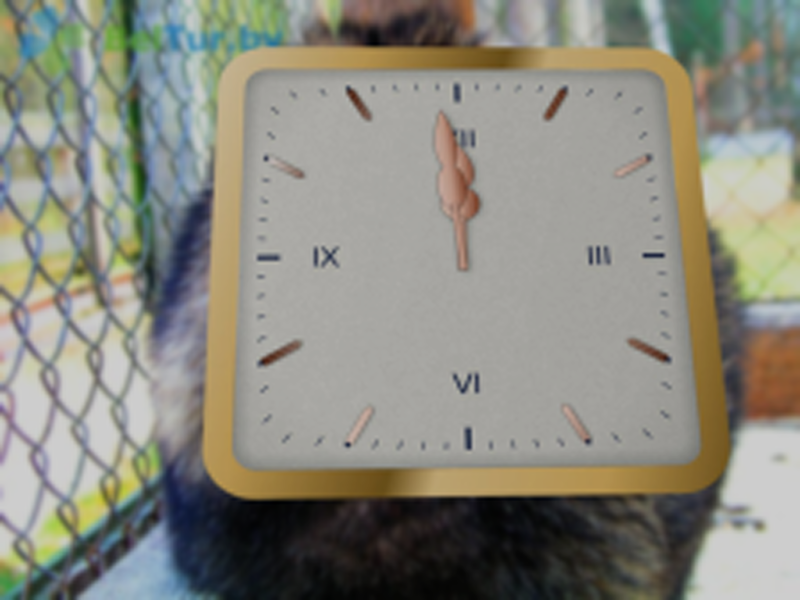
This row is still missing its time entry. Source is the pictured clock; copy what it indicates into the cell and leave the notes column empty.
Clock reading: 11:59
